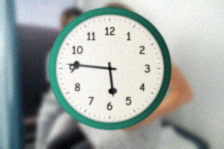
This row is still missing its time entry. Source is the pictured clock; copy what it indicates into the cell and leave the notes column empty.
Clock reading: 5:46
